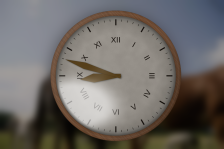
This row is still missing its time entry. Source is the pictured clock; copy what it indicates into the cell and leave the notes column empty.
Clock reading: 8:48
